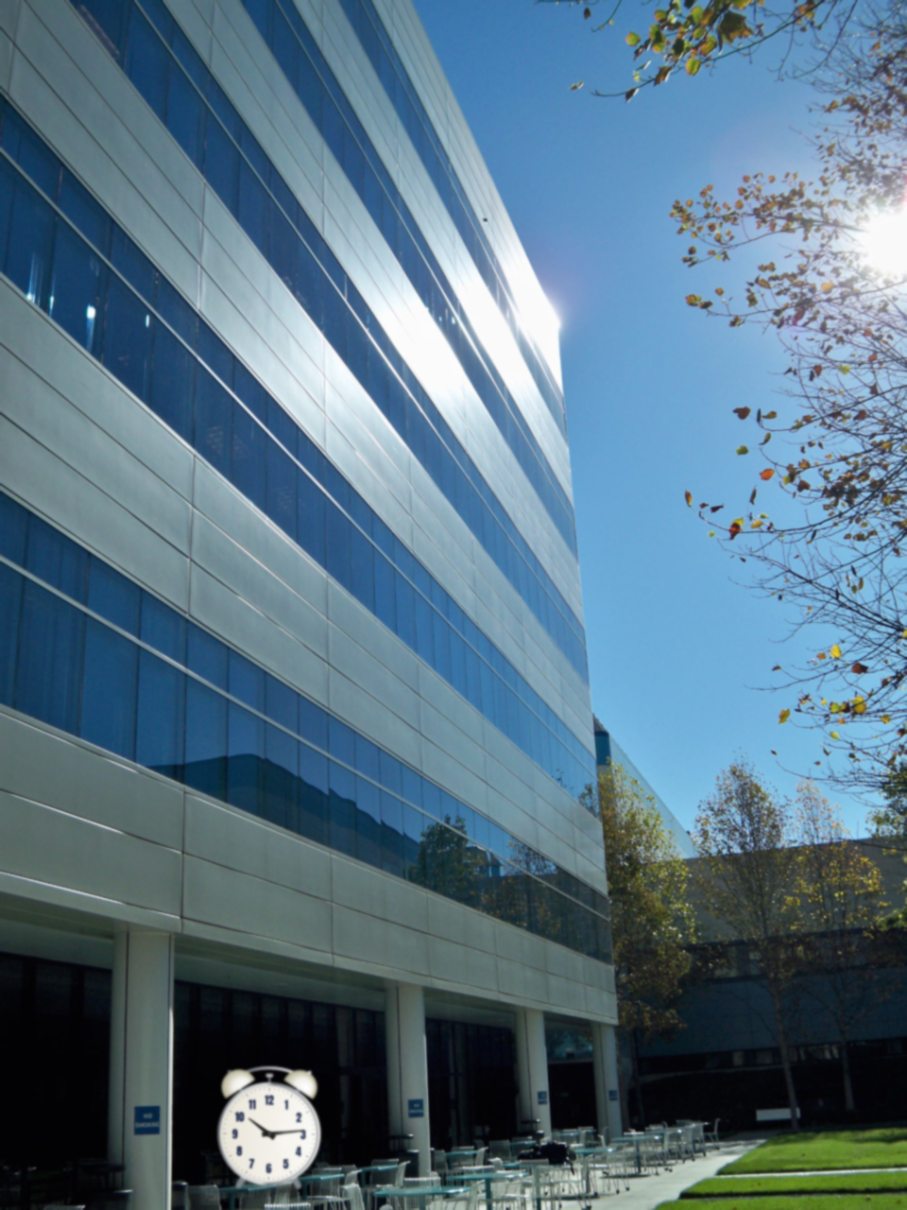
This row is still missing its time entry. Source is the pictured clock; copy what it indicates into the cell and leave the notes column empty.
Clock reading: 10:14
